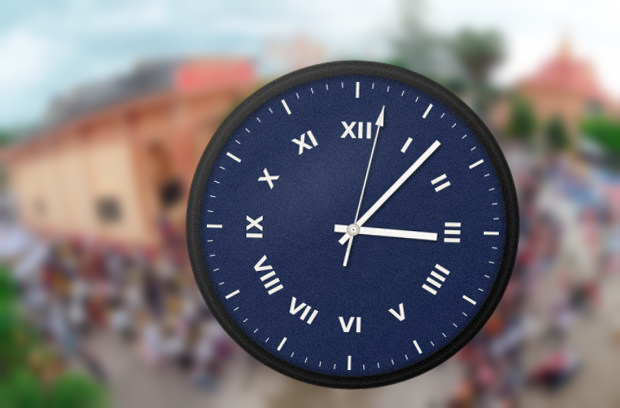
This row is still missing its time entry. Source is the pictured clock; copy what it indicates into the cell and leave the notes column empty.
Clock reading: 3:07:02
